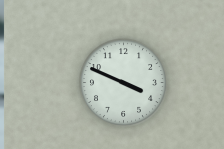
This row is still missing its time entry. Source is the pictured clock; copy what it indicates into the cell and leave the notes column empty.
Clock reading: 3:49
